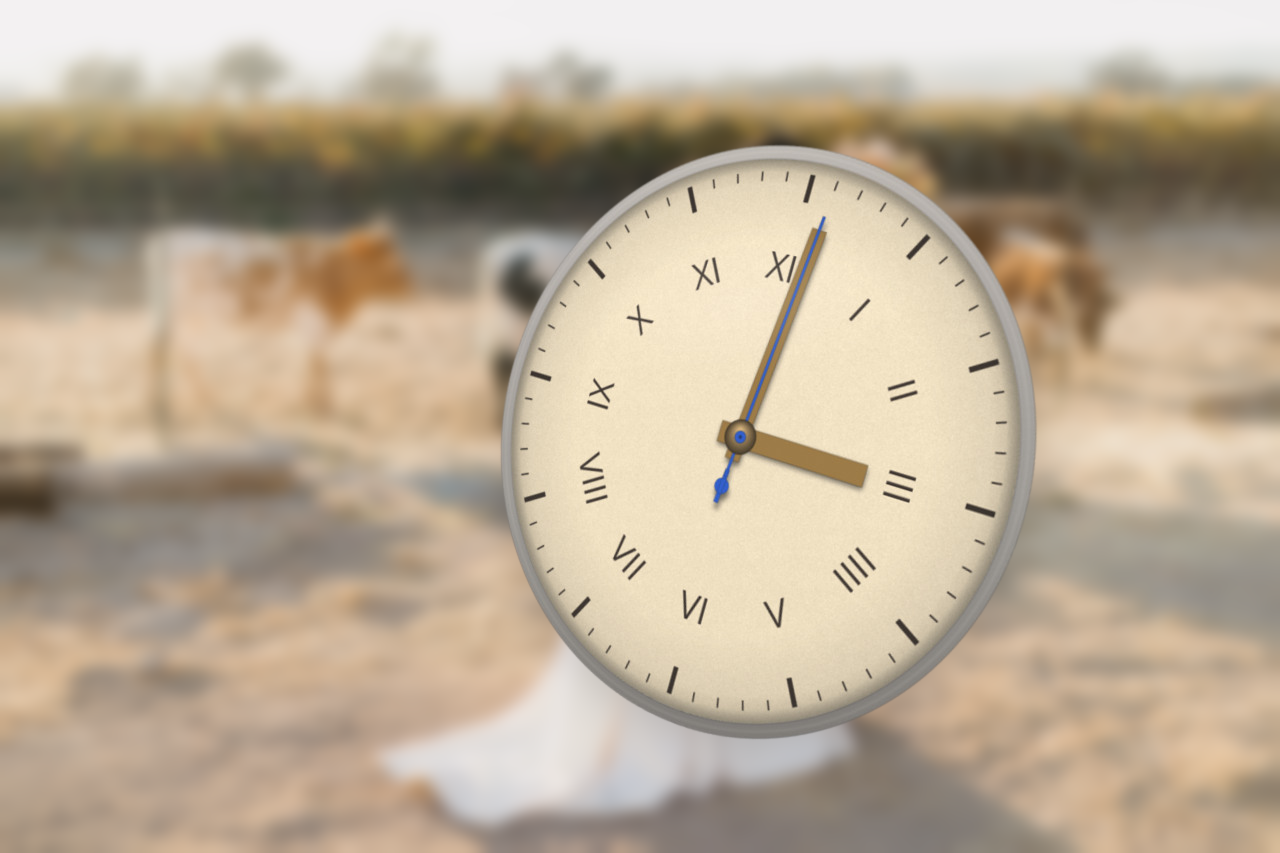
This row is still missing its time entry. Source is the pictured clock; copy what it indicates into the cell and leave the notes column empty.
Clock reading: 3:01:01
